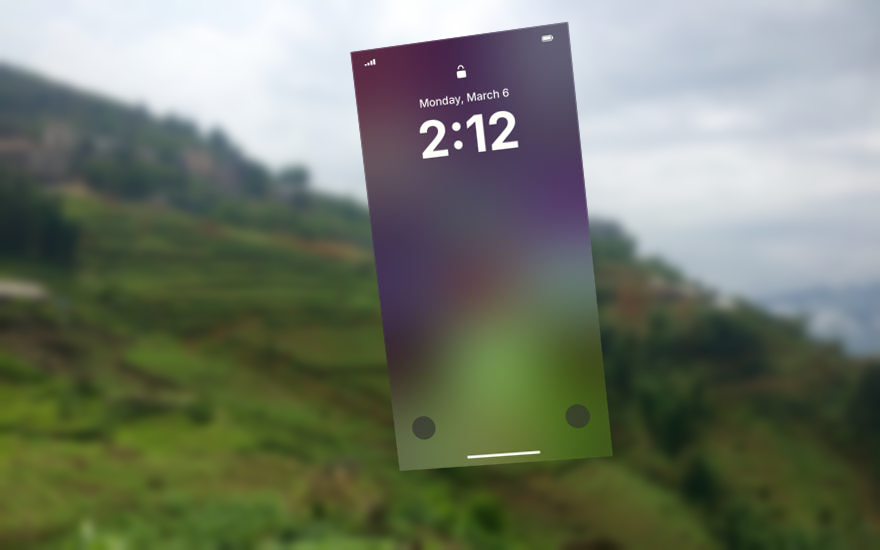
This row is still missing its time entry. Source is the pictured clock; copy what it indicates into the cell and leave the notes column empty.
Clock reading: 2:12
